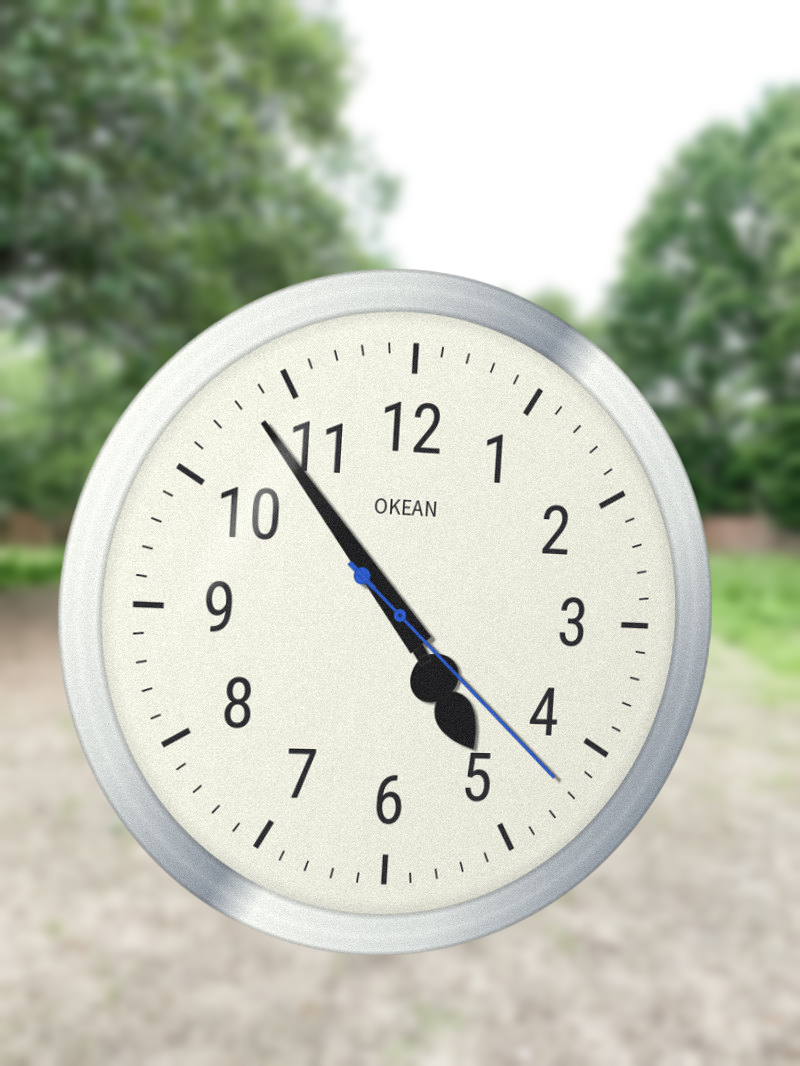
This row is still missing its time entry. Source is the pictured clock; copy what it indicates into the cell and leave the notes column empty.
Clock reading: 4:53:22
